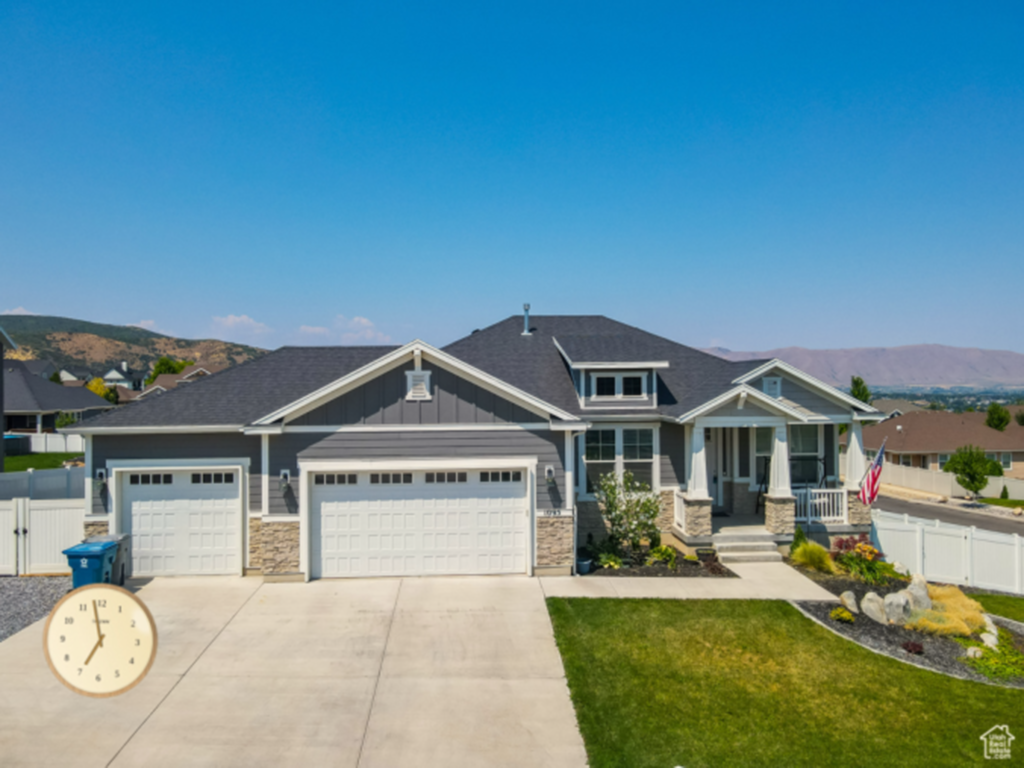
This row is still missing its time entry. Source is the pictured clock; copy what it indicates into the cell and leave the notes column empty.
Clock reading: 6:58
